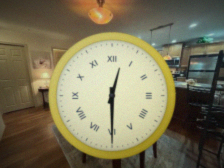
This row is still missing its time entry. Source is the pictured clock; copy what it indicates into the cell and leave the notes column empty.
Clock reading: 12:30
